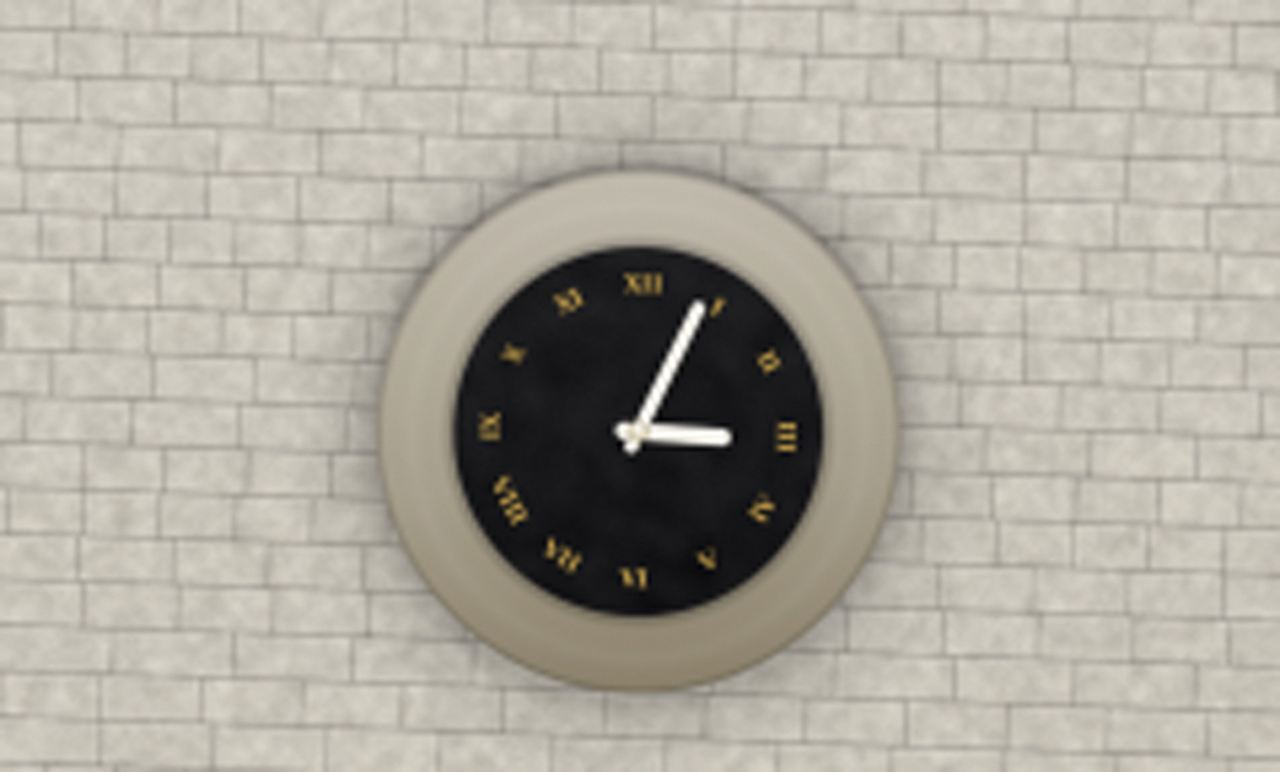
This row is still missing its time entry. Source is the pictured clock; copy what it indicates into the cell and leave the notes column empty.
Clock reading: 3:04
